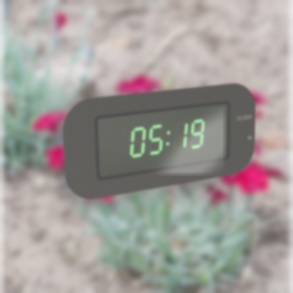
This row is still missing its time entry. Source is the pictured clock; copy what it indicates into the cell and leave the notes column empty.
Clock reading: 5:19
